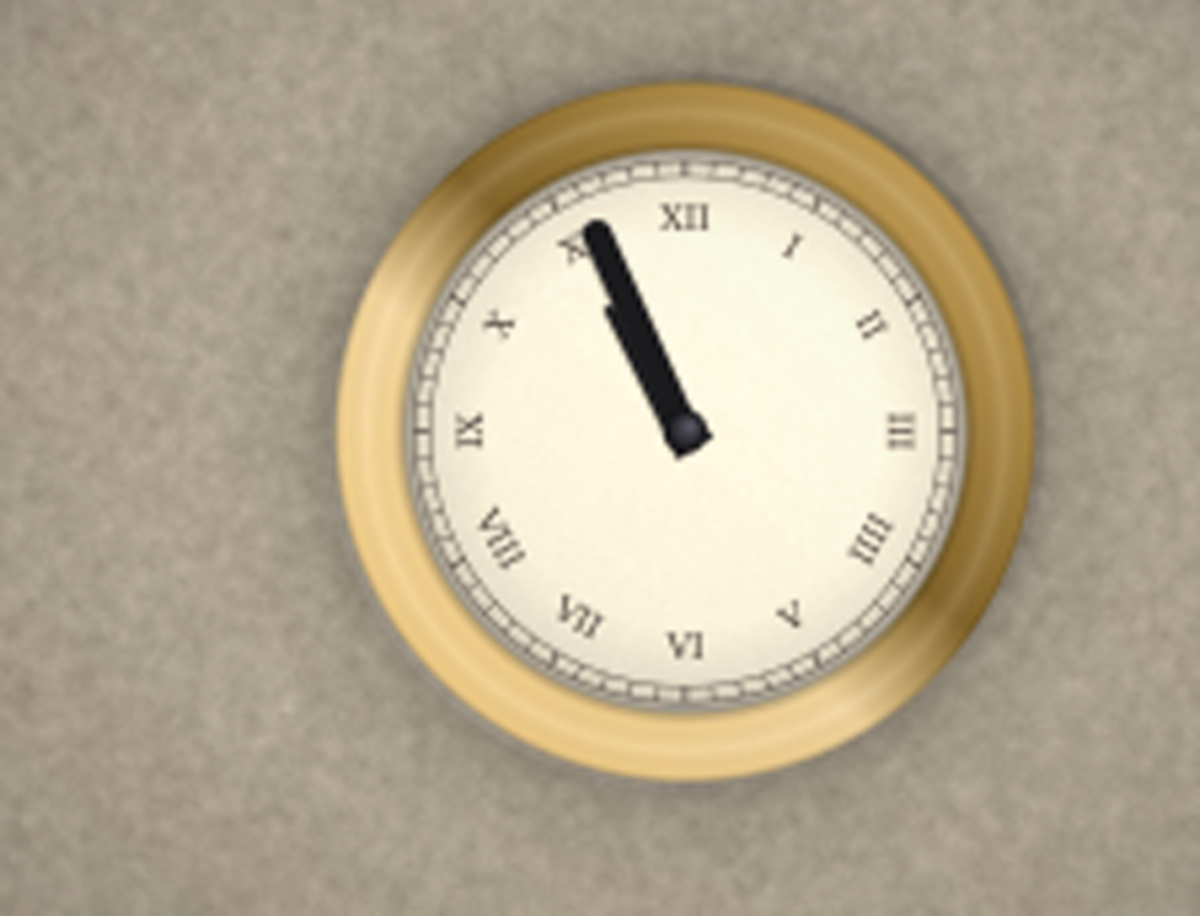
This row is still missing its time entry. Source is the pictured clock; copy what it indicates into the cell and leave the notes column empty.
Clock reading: 10:56
